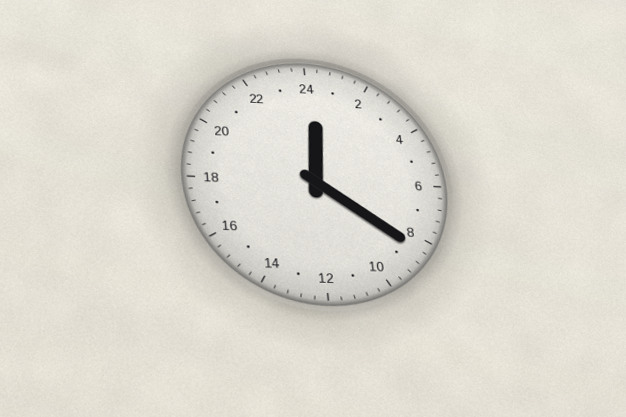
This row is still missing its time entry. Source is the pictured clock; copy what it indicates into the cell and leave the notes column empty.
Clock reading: 0:21
